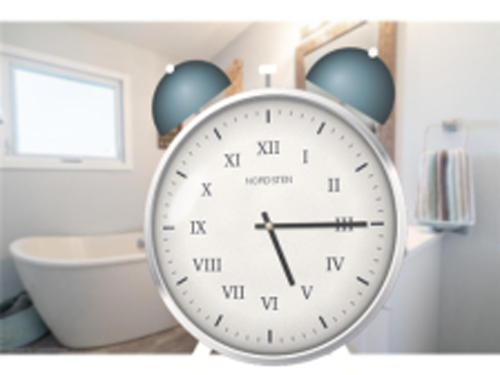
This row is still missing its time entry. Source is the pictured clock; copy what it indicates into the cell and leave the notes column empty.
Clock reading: 5:15
